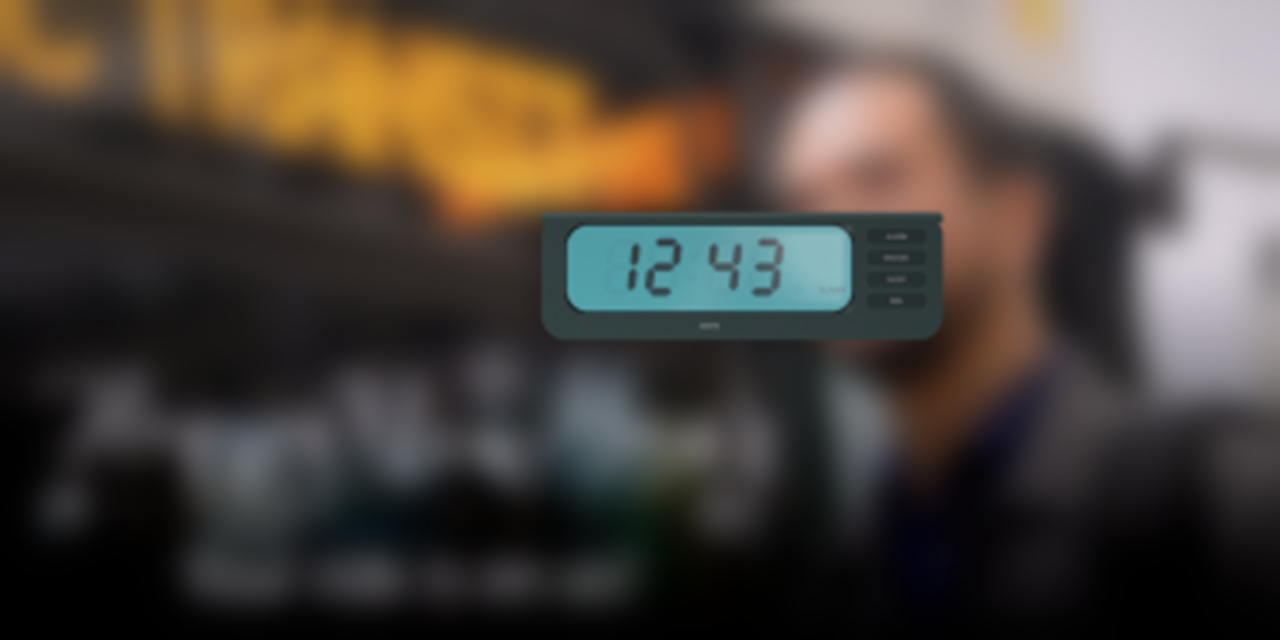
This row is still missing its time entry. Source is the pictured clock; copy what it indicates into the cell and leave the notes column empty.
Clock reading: 12:43
